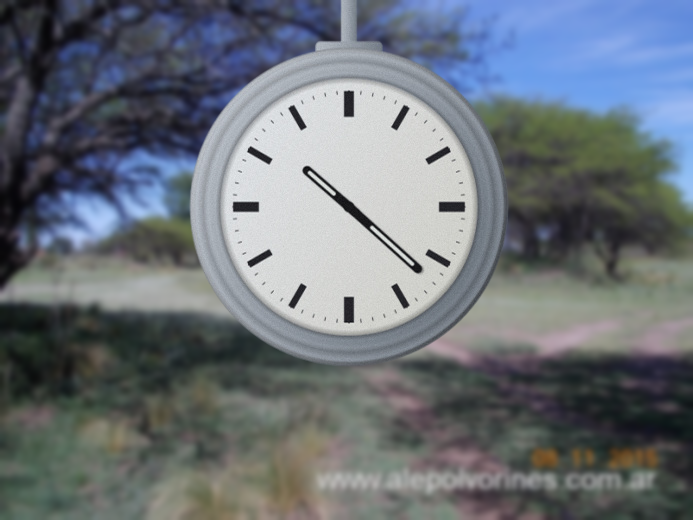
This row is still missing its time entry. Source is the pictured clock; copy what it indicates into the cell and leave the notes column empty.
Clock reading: 10:22
